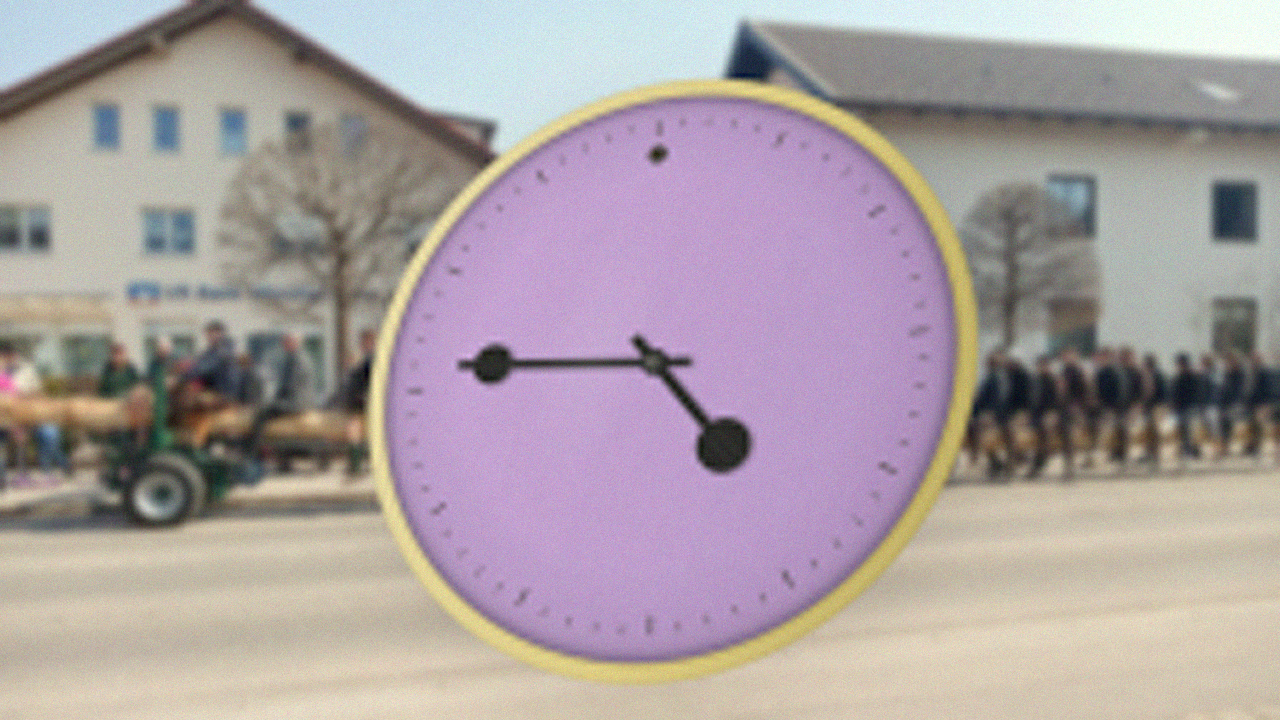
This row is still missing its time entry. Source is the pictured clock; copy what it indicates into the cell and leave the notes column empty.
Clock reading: 4:46
